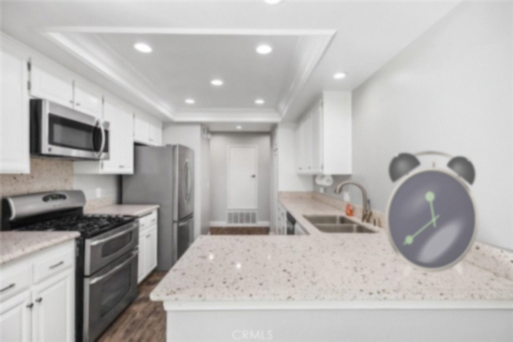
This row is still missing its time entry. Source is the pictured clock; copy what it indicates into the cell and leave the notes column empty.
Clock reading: 11:39
